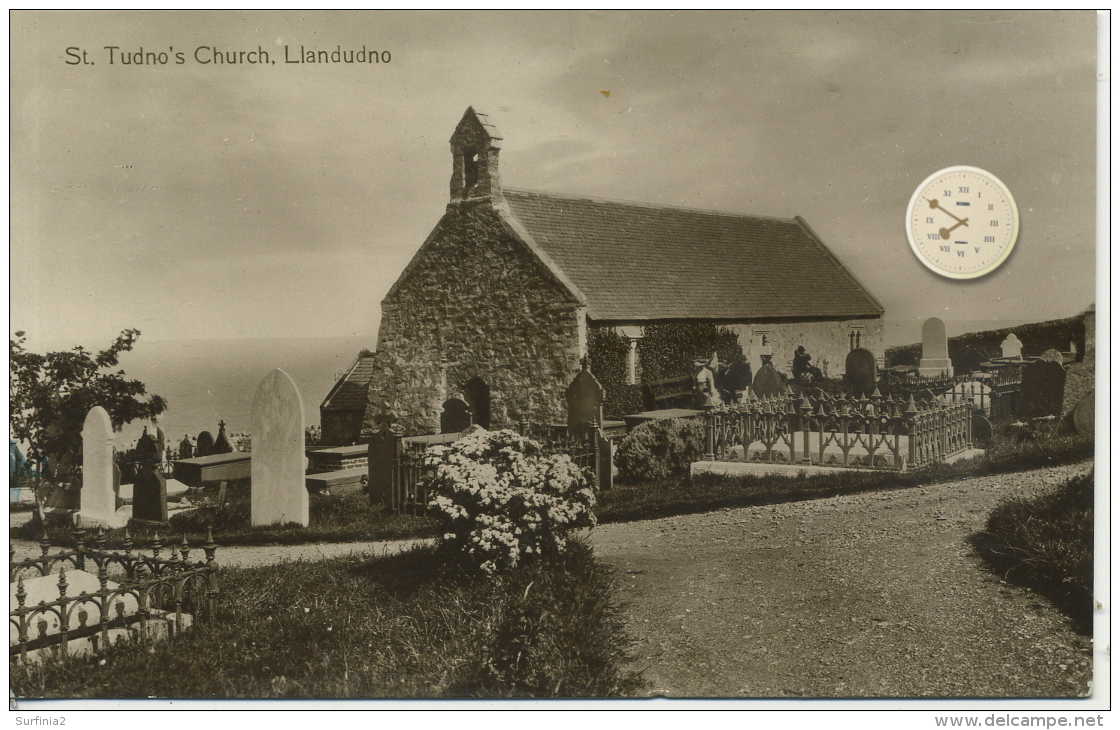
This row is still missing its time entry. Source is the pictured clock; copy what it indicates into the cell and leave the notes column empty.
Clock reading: 7:50
